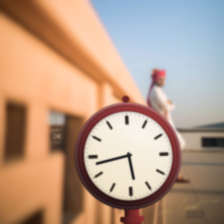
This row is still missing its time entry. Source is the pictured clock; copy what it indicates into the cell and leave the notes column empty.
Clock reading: 5:43
